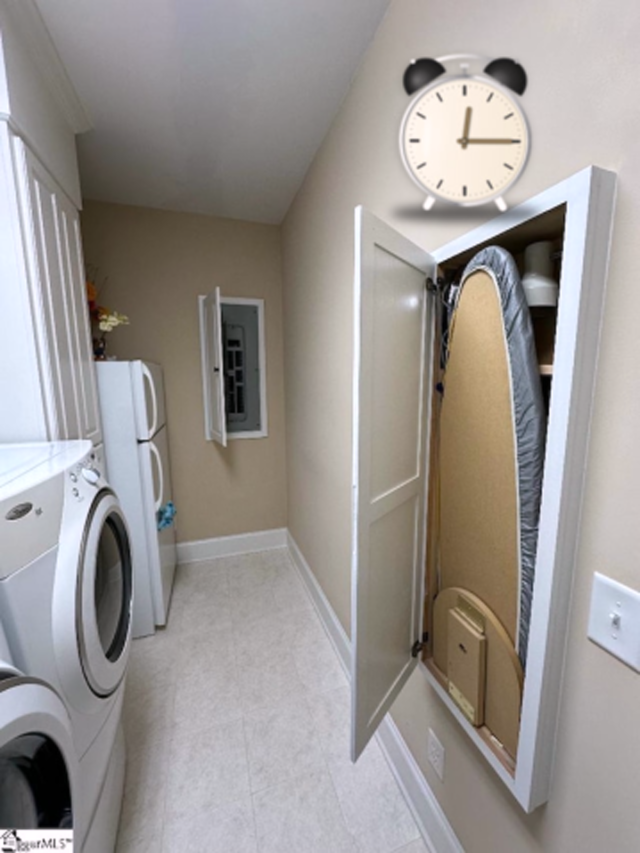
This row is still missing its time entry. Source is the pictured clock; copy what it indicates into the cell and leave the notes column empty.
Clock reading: 12:15
